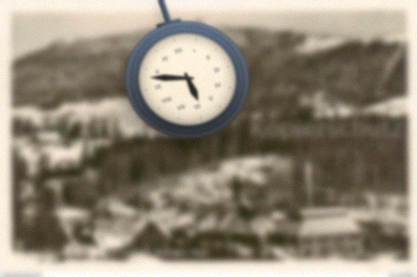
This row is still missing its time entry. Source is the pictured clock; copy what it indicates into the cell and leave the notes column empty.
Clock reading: 5:48
